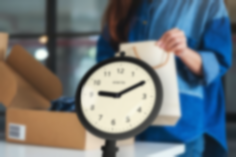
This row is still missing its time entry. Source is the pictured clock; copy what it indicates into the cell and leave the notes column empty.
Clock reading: 9:10
